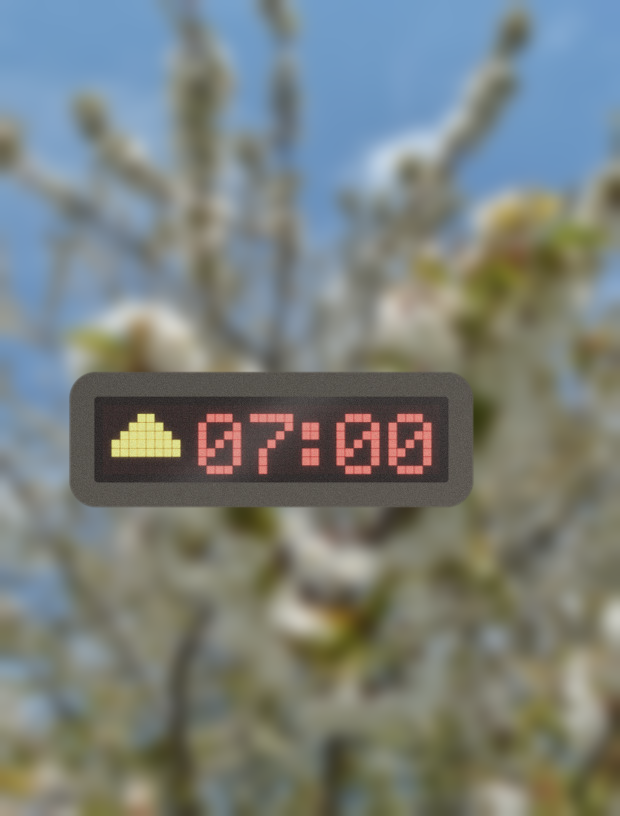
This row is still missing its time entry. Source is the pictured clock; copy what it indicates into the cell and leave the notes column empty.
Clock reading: 7:00
